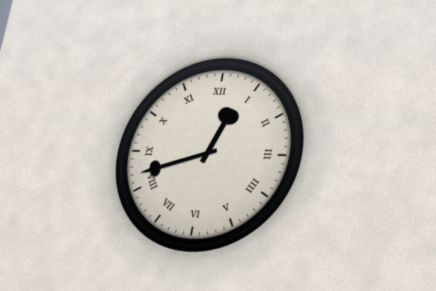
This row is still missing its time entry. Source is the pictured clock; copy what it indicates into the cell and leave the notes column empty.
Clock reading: 12:42
